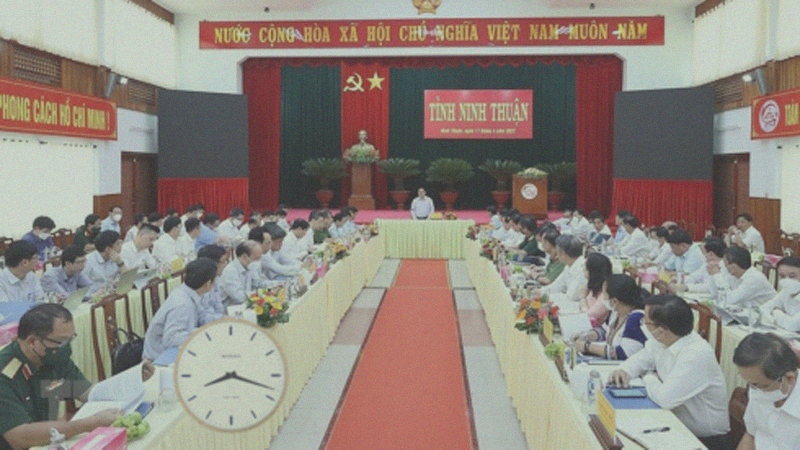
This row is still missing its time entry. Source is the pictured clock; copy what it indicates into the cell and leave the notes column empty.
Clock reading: 8:18
